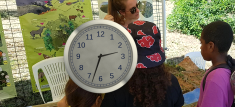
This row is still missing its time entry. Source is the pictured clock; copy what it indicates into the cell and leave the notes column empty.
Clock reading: 2:33
